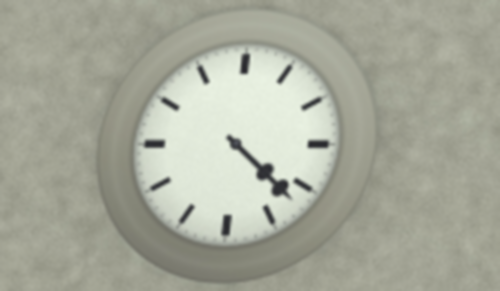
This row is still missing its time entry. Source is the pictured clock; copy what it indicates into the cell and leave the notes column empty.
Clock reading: 4:22
